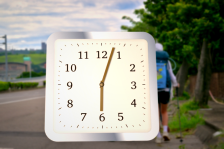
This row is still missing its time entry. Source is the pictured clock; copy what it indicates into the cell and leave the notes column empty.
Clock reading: 6:03
